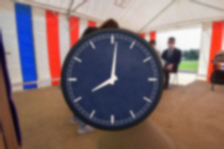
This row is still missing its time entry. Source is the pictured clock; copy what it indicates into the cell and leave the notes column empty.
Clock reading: 8:01
